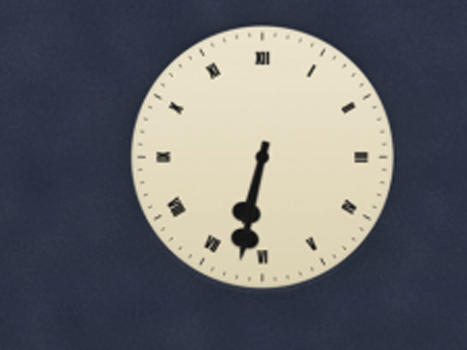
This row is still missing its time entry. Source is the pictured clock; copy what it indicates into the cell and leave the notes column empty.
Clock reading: 6:32
